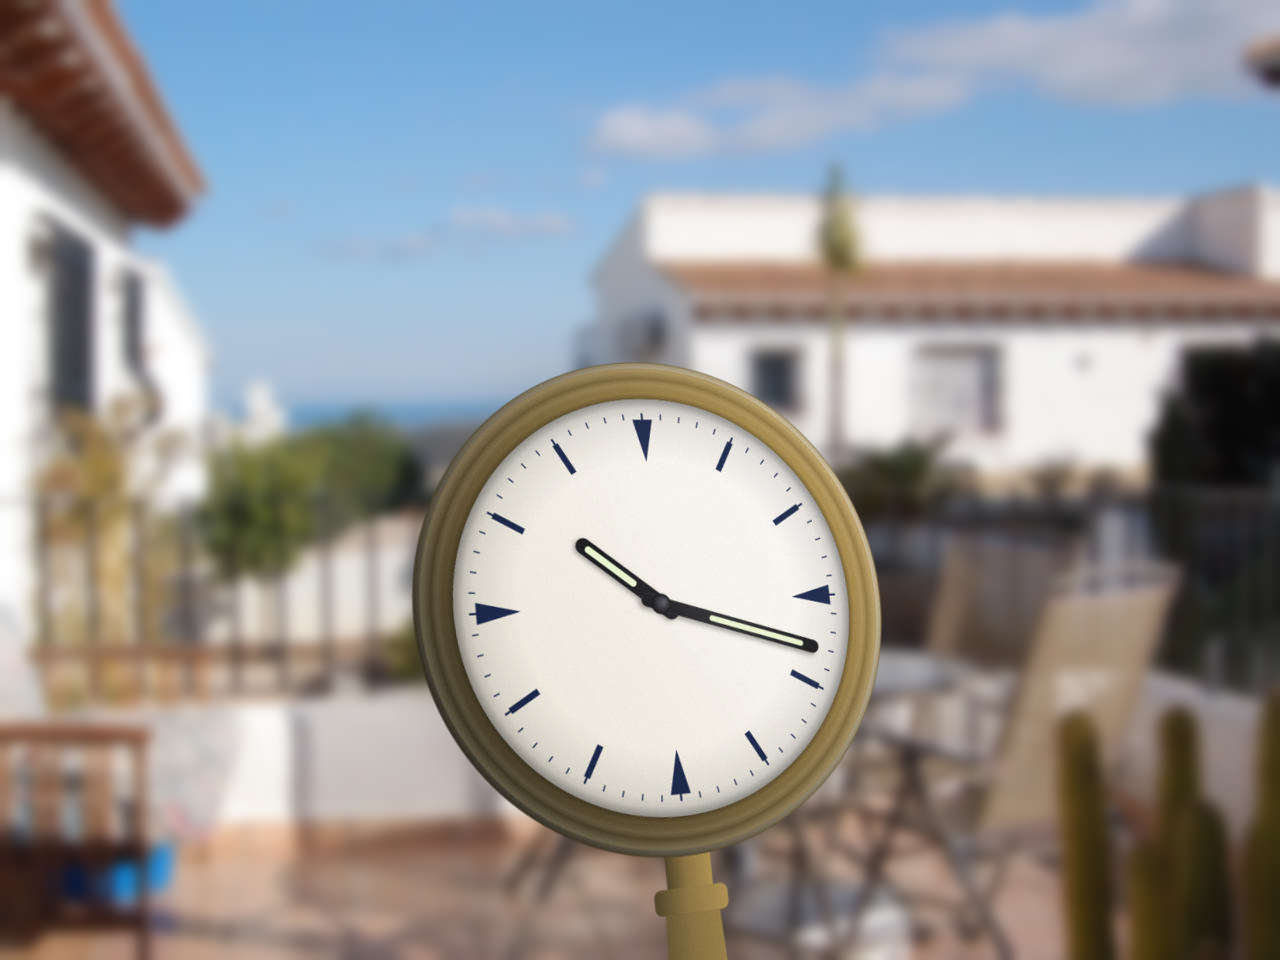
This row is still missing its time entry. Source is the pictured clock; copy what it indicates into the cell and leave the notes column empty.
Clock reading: 10:18
